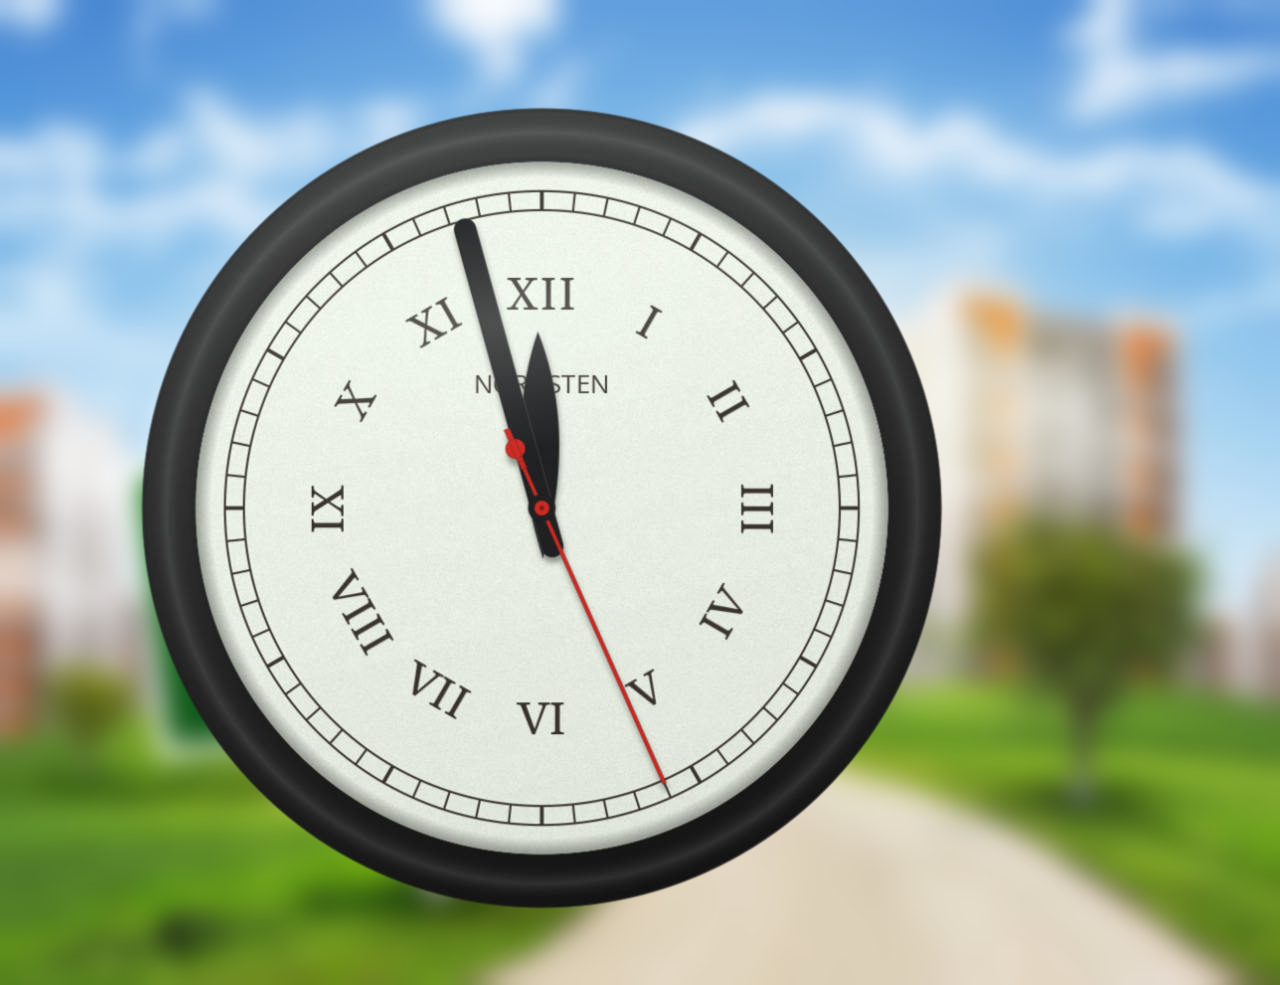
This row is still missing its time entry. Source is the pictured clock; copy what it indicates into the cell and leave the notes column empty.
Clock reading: 11:57:26
